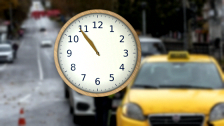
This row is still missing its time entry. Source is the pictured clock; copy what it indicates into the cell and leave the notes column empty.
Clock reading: 10:54
